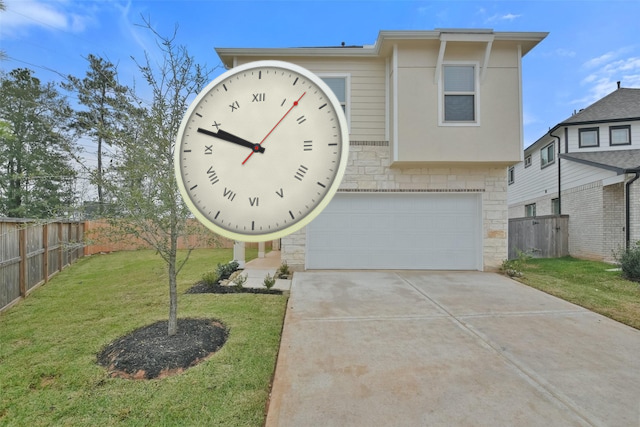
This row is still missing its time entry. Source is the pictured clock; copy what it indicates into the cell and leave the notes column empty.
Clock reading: 9:48:07
